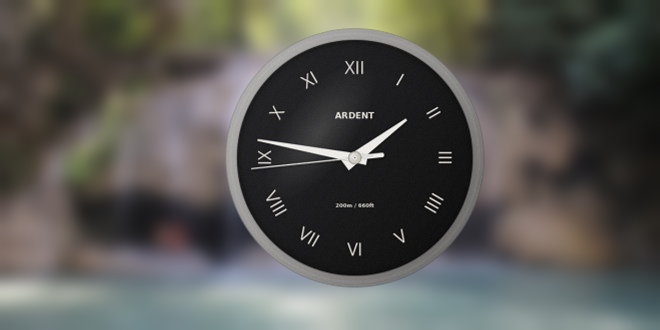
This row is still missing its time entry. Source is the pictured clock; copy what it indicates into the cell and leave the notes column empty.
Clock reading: 1:46:44
